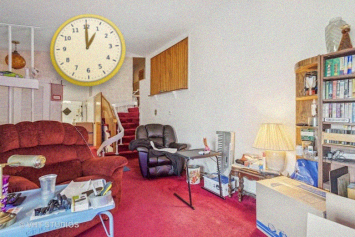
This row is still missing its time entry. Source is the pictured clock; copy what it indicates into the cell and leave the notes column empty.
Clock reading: 1:00
